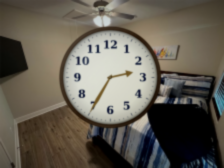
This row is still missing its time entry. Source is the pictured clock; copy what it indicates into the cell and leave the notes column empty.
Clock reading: 2:35
